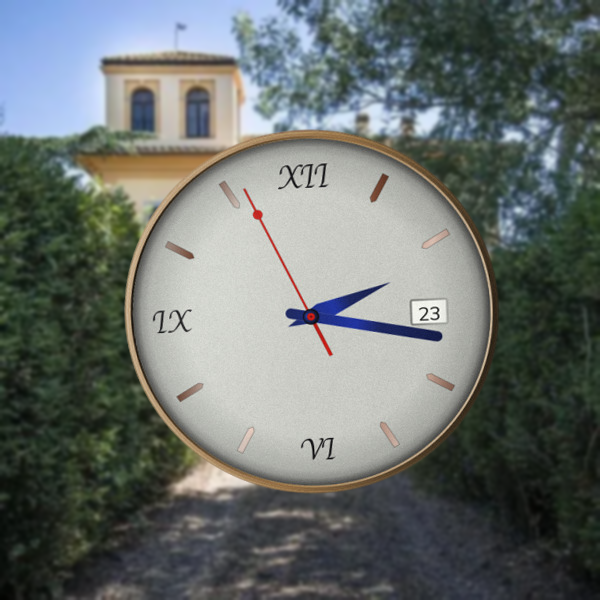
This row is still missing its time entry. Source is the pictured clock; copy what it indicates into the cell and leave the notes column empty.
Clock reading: 2:16:56
